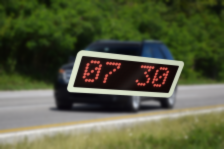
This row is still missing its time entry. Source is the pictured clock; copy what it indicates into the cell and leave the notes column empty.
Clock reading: 7:30
